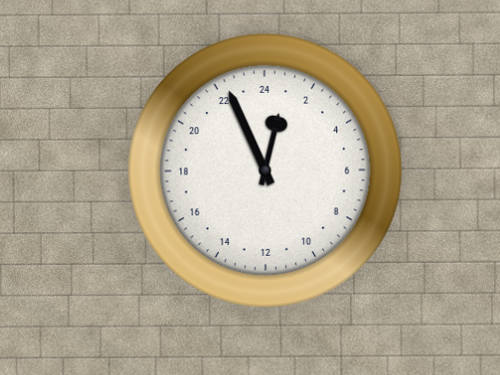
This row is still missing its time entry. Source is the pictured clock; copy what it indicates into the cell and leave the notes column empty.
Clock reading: 0:56
